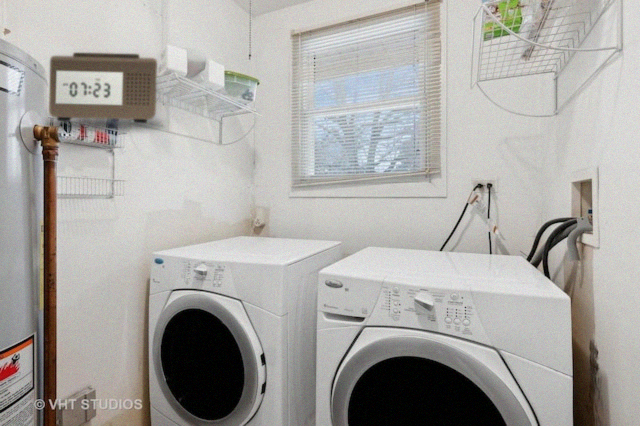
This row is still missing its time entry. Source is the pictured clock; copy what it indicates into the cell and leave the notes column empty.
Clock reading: 7:23
